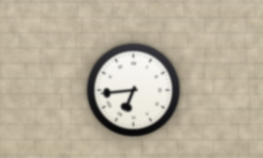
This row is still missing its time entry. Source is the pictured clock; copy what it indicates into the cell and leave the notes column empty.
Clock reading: 6:44
